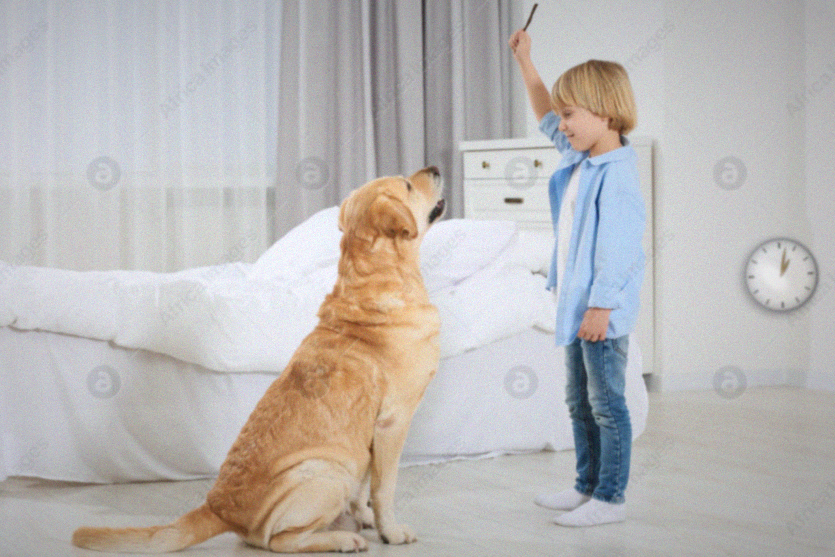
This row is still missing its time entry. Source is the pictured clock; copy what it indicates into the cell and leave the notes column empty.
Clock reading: 1:02
